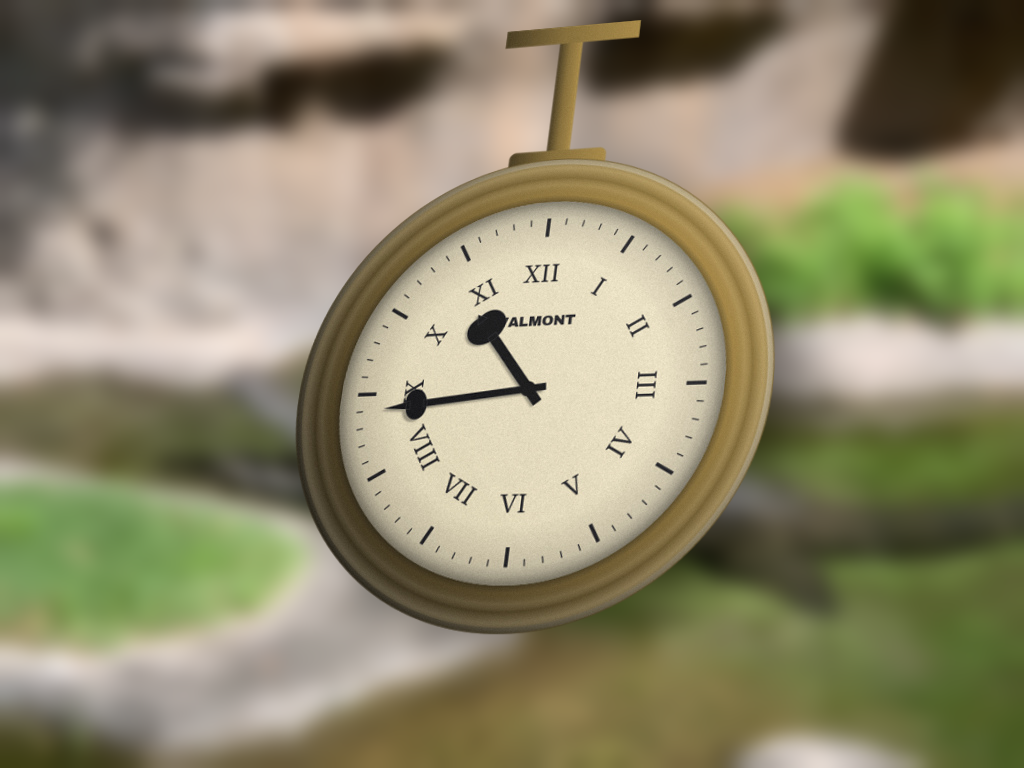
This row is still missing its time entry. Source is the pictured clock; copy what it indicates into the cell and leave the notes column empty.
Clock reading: 10:44
